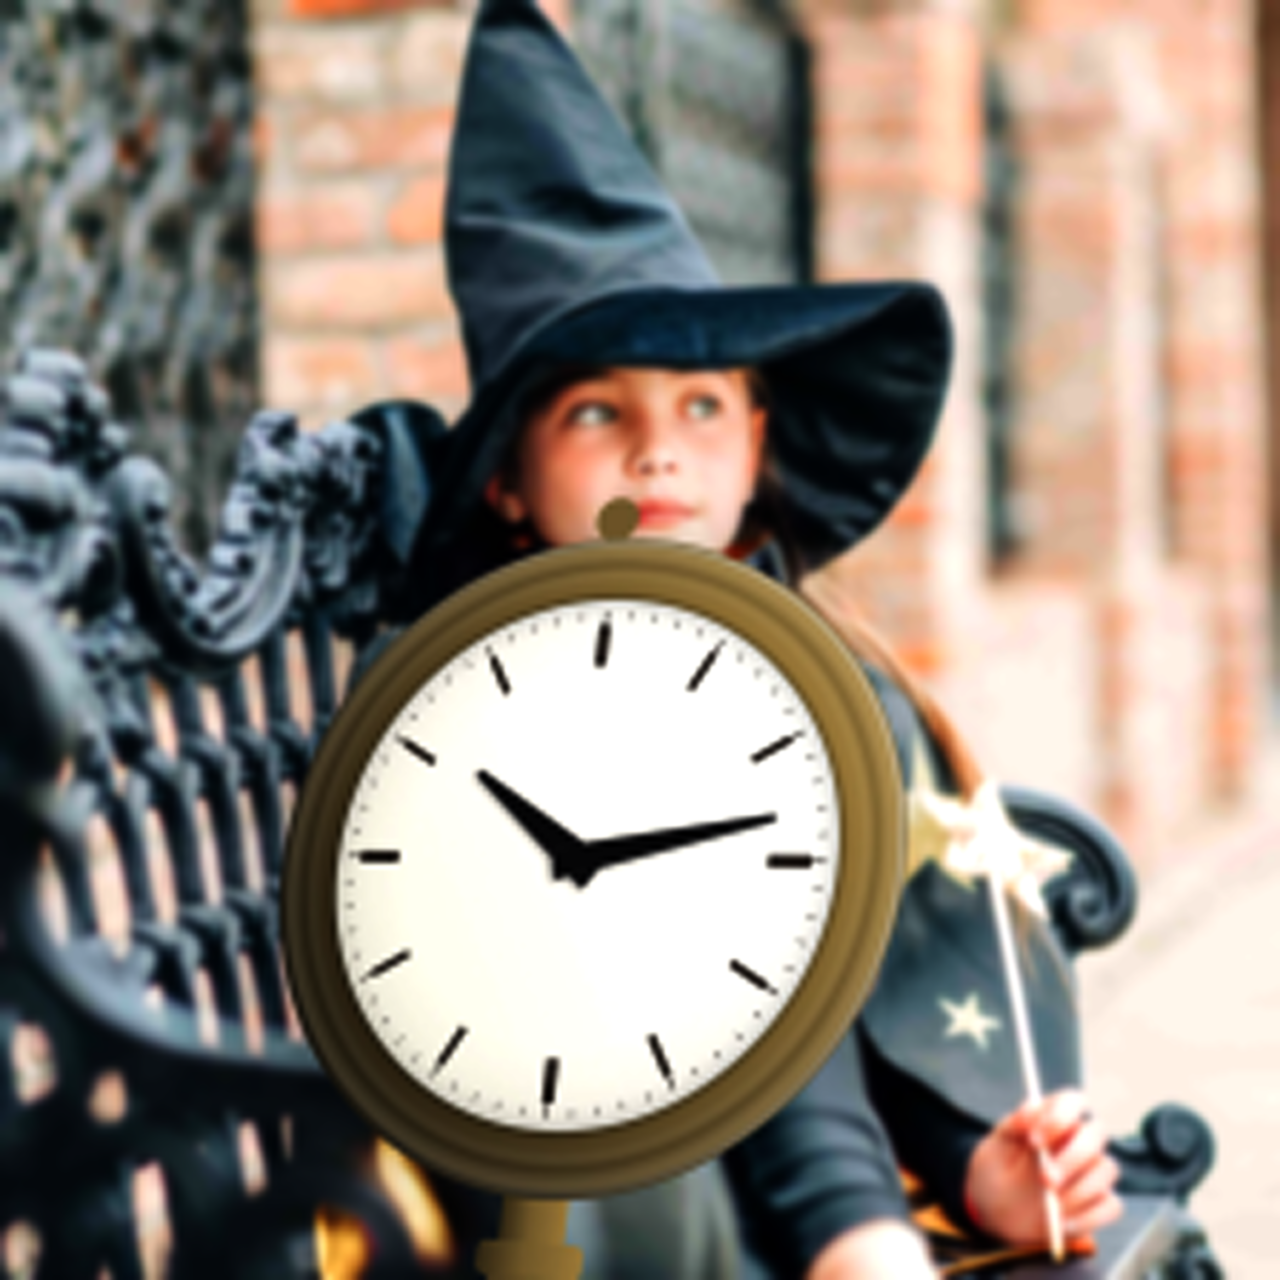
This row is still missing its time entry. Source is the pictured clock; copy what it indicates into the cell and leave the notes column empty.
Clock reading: 10:13
